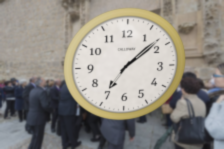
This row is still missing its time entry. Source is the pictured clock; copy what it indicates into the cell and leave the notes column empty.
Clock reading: 7:08
